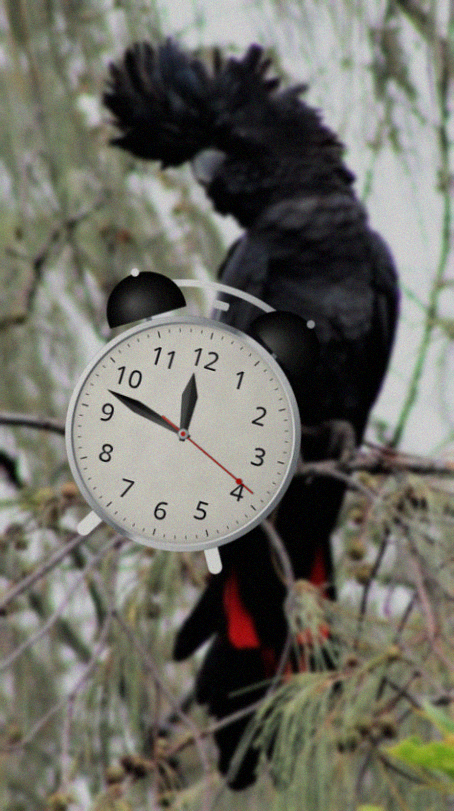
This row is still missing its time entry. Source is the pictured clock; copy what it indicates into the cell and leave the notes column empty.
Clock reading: 11:47:19
